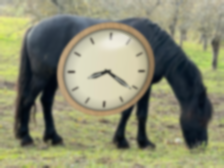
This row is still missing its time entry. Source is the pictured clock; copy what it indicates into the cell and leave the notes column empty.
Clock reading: 8:21
